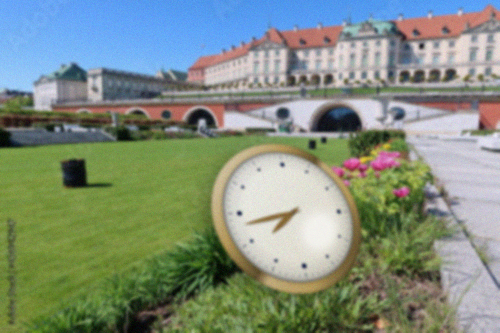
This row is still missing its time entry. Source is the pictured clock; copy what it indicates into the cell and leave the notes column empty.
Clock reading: 7:43
